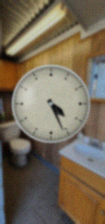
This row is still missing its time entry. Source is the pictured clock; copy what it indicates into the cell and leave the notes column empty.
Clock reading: 4:26
